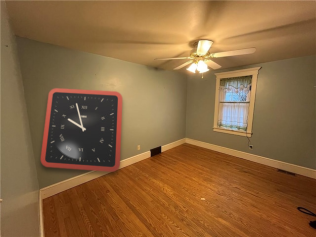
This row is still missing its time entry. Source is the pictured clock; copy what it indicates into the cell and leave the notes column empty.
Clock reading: 9:57
